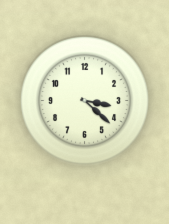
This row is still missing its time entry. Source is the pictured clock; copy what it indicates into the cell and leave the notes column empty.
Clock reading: 3:22
